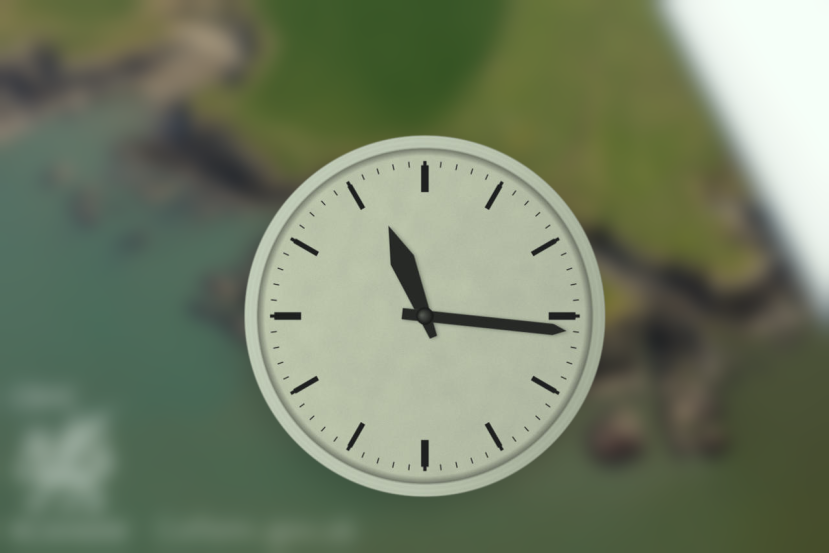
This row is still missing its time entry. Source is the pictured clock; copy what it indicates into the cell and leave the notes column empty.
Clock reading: 11:16
